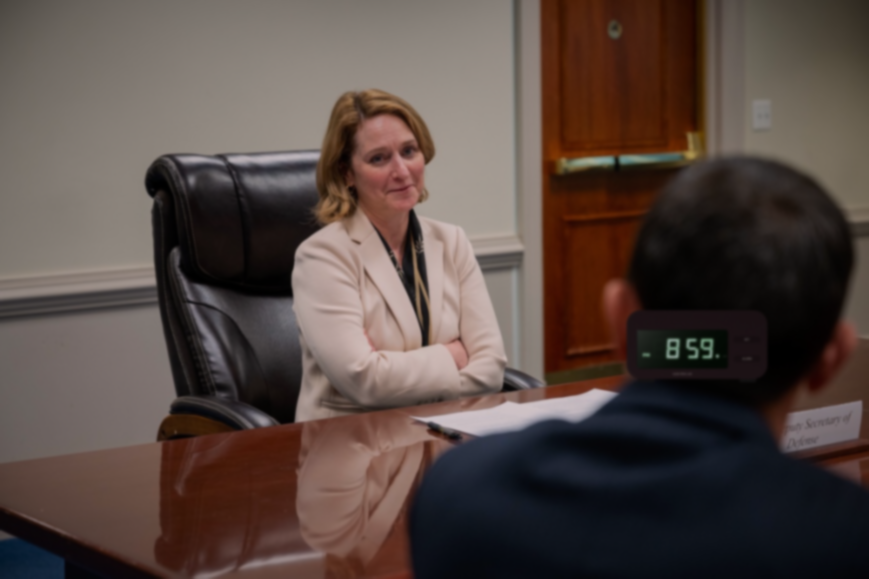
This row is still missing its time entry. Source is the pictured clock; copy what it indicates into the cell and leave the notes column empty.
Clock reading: 8:59
